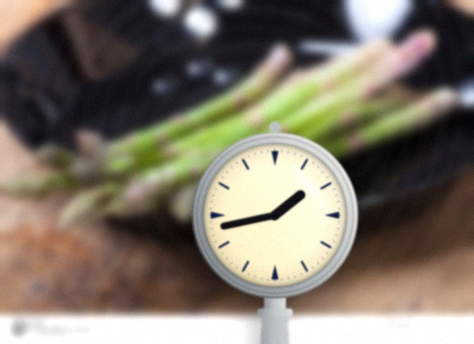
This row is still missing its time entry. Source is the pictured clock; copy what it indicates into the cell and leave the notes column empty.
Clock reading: 1:43
